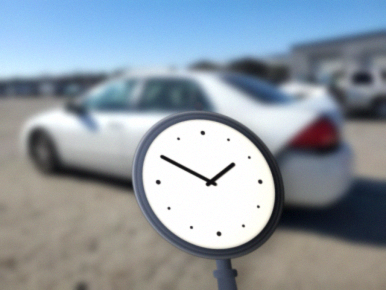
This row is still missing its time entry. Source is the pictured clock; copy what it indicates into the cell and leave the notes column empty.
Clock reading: 1:50
